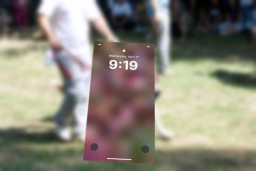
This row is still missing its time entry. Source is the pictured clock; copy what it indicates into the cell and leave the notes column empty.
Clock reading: 9:19
